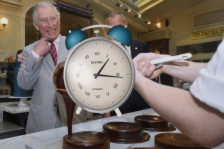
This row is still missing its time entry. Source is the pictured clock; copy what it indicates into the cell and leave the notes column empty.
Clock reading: 1:16
